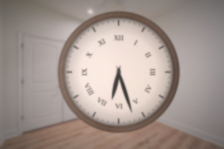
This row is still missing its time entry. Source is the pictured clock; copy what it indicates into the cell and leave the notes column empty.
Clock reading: 6:27
